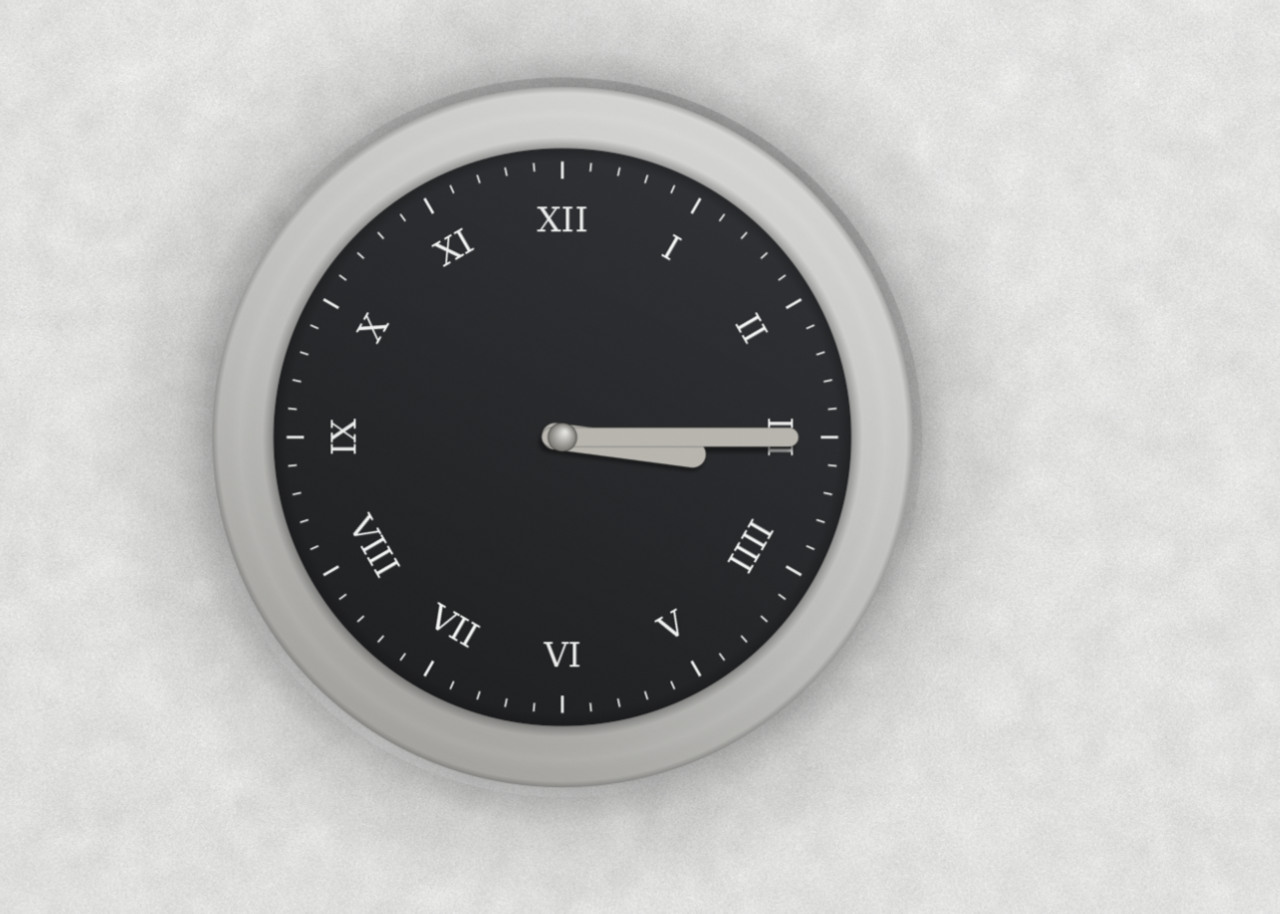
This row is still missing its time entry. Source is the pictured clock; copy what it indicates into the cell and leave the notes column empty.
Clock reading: 3:15
